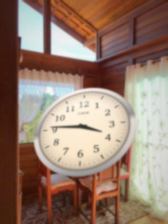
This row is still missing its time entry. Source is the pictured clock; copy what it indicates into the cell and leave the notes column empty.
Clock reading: 3:46
